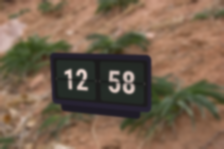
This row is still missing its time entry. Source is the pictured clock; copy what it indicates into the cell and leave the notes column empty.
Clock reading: 12:58
